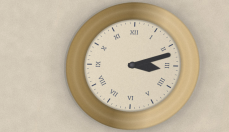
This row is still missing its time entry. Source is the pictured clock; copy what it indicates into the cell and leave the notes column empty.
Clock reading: 3:12
